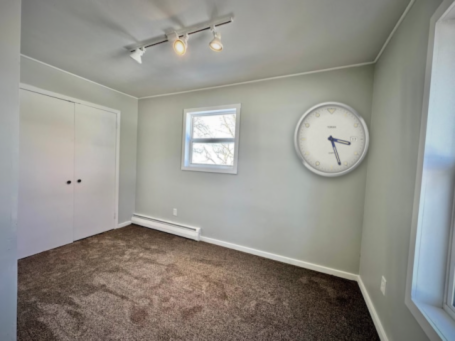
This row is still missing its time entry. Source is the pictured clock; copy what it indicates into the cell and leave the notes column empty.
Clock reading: 3:27
